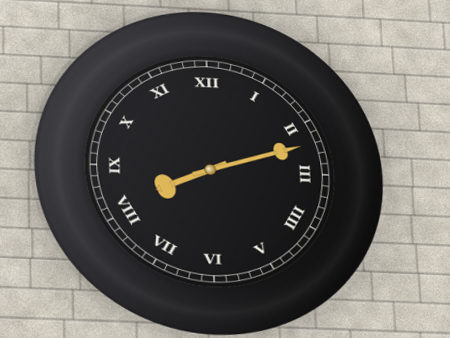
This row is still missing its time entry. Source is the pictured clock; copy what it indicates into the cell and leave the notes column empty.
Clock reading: 8:12
